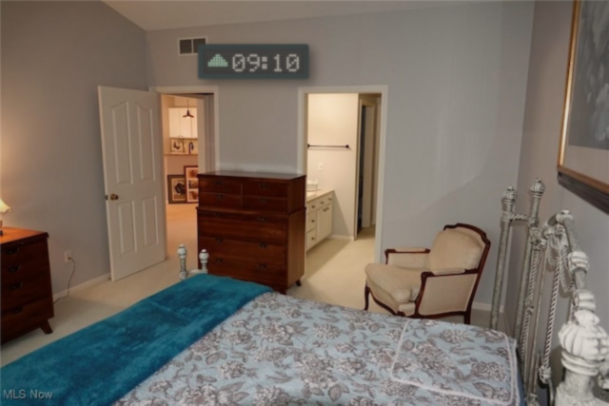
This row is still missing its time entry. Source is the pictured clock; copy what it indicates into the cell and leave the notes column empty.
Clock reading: 9:10
